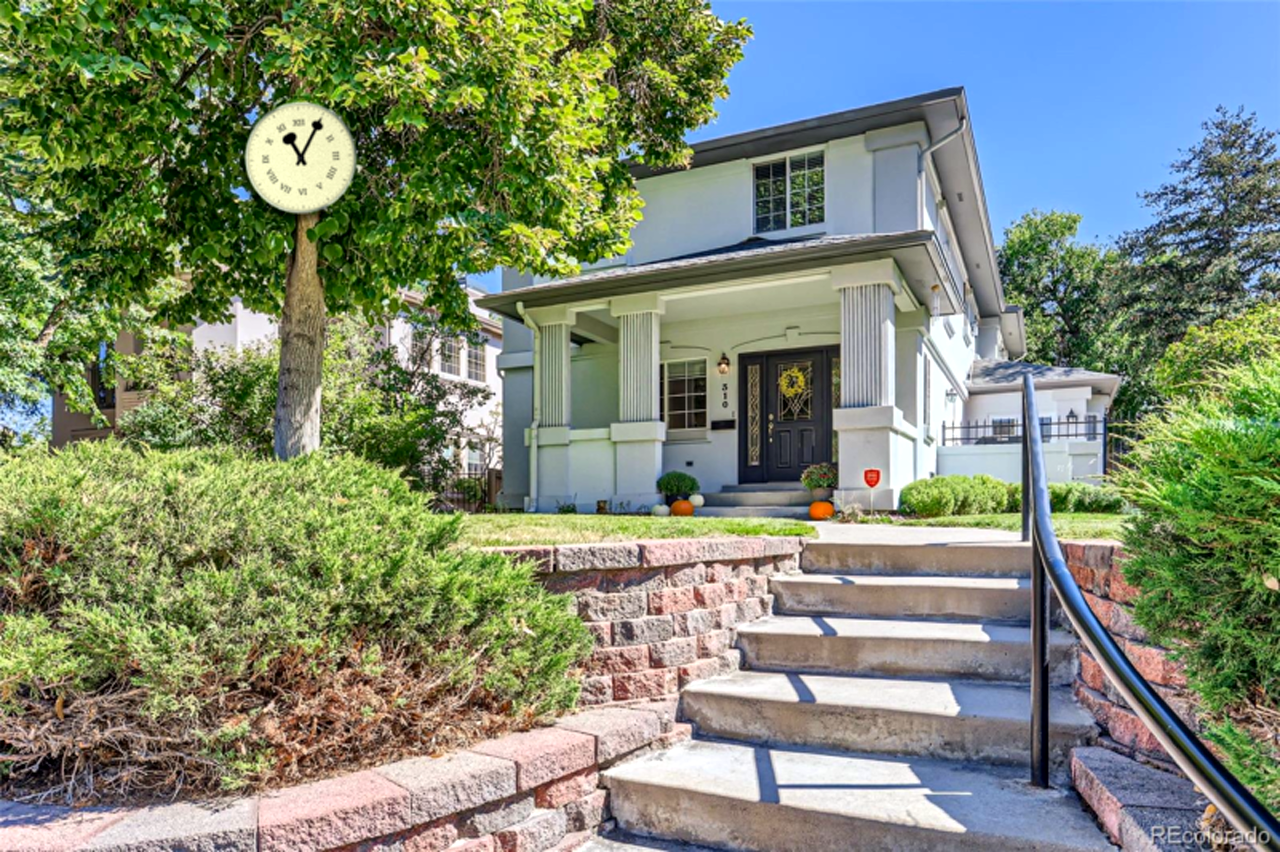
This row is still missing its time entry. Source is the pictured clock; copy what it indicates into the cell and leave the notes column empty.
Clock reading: 11:05
